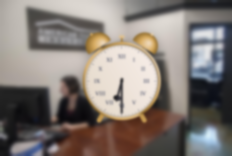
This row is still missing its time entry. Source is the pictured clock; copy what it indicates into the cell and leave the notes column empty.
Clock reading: 6:30
